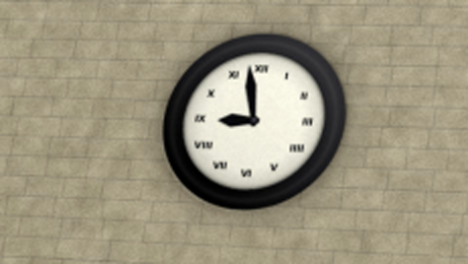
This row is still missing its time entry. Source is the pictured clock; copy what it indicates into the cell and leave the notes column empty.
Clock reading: 8:58
